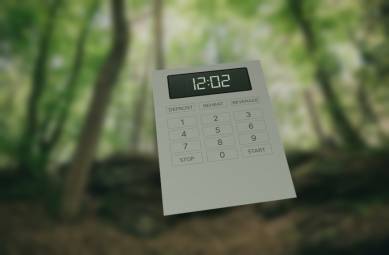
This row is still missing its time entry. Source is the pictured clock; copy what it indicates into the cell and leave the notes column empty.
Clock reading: 12:02
